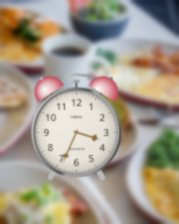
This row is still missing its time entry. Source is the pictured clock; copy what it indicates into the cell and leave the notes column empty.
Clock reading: 3:34
